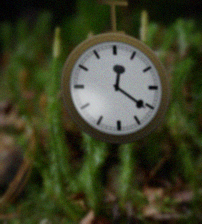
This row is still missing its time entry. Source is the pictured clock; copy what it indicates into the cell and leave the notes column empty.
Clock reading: 12:21
